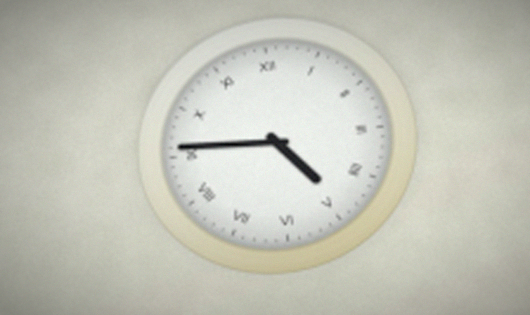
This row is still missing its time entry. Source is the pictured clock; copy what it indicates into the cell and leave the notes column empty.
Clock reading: 4:46
